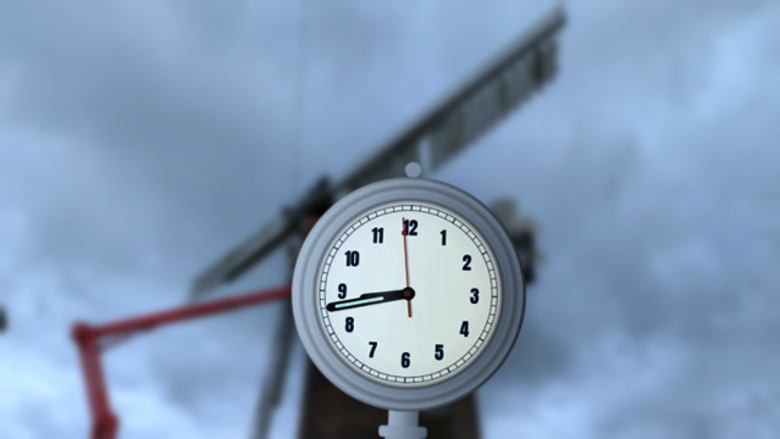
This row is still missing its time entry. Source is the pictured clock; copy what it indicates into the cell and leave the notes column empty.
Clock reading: 8:42:59
